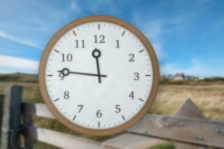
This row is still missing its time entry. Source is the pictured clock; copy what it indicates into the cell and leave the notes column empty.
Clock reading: 11:46
